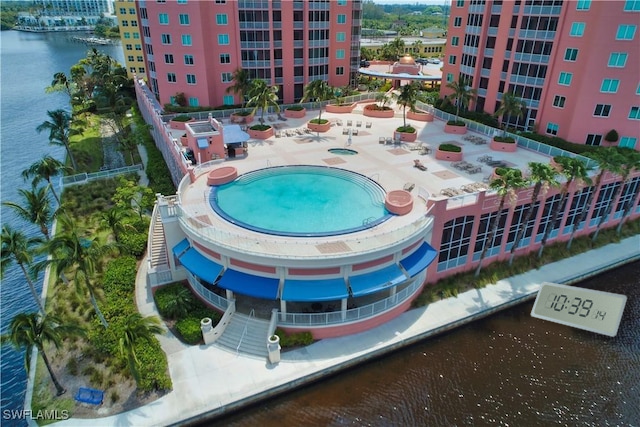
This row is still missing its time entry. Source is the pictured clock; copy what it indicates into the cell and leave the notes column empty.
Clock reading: 10:39:14
